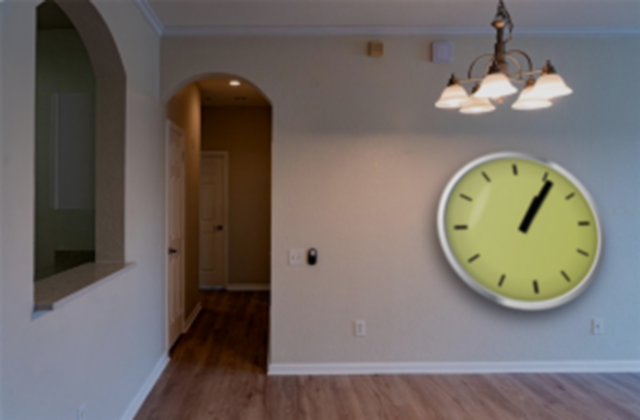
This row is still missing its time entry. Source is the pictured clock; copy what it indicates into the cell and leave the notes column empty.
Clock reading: 1:06
